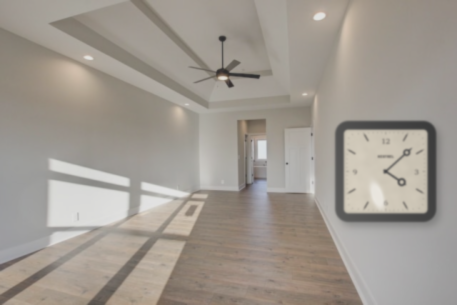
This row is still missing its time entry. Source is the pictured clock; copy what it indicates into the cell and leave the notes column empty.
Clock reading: 4:08
